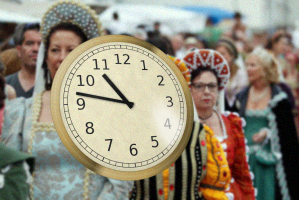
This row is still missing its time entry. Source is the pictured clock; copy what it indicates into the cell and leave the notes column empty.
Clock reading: 10:47
